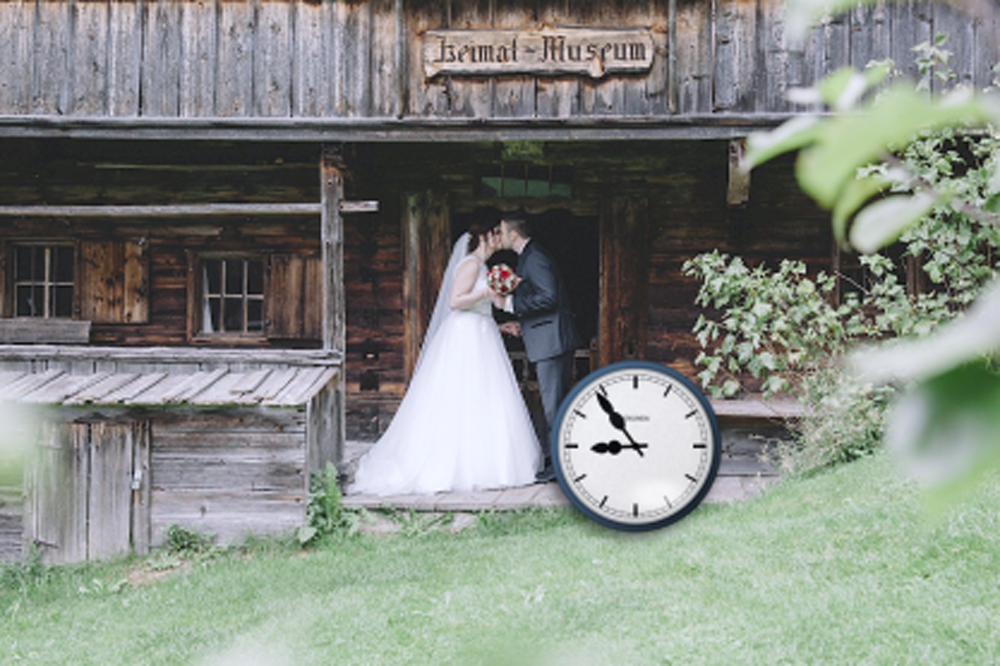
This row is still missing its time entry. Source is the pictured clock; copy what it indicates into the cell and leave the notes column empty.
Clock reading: 8:54
